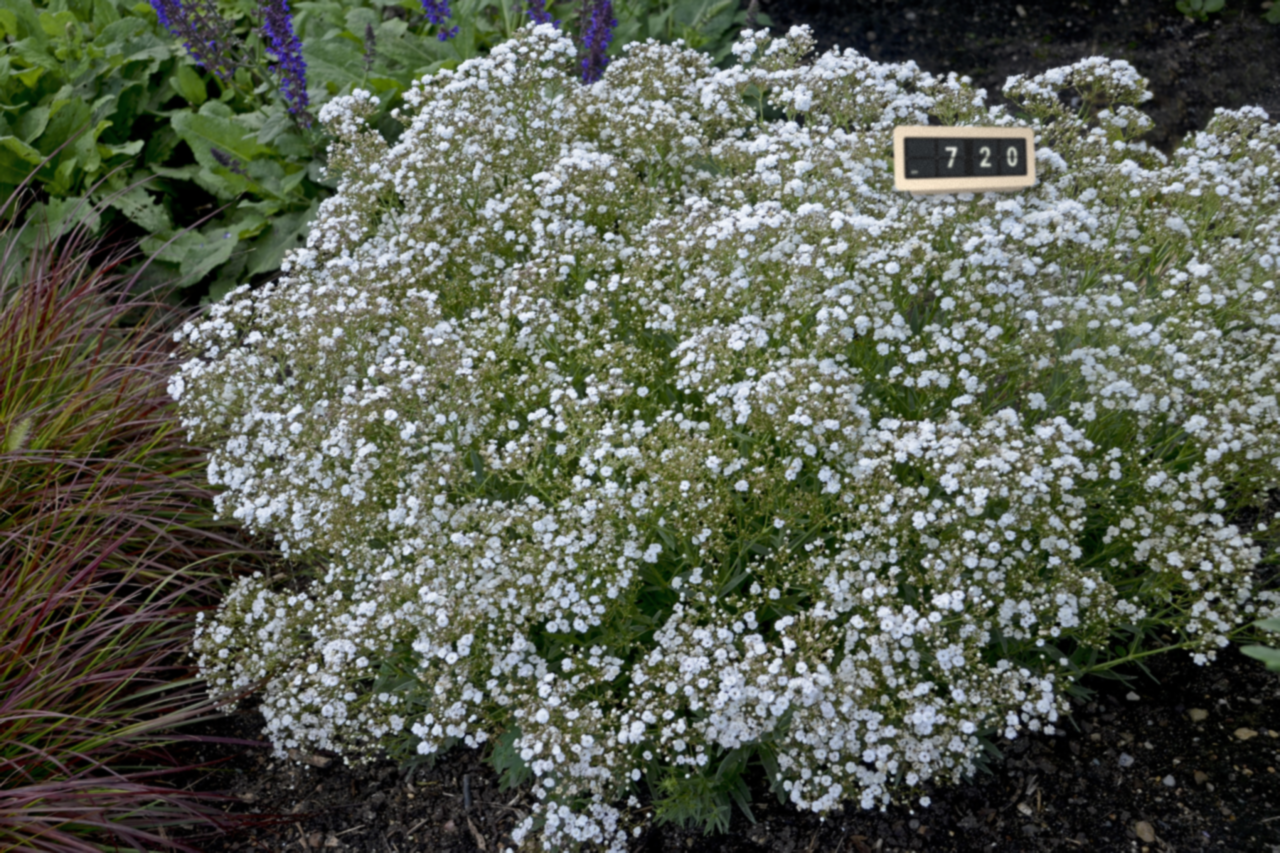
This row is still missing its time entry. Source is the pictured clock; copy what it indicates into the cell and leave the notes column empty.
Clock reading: 7:20
